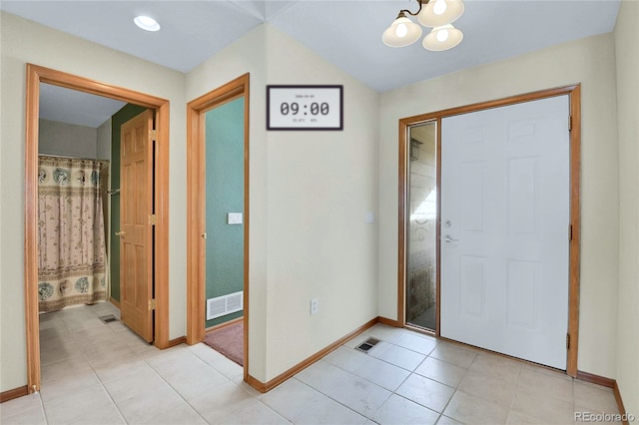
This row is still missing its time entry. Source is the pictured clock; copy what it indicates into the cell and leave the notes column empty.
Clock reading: 9:00
